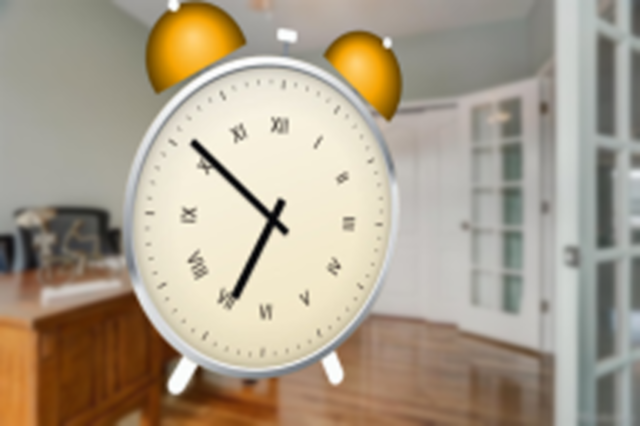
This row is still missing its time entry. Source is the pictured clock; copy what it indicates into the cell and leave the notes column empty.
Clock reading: 6:51
